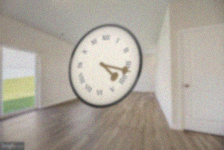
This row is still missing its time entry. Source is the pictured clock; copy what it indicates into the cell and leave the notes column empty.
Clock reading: 4:17
